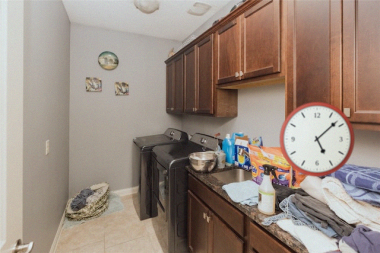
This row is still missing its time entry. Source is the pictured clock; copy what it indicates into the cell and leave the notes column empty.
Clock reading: 5:08
